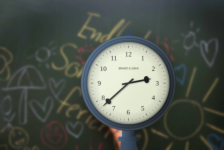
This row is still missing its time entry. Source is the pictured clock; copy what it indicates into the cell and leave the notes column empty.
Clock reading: 2:38
